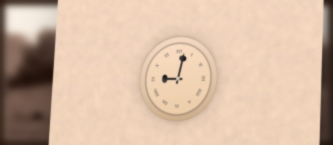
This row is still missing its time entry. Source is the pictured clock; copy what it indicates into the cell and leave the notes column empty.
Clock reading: 9:02
